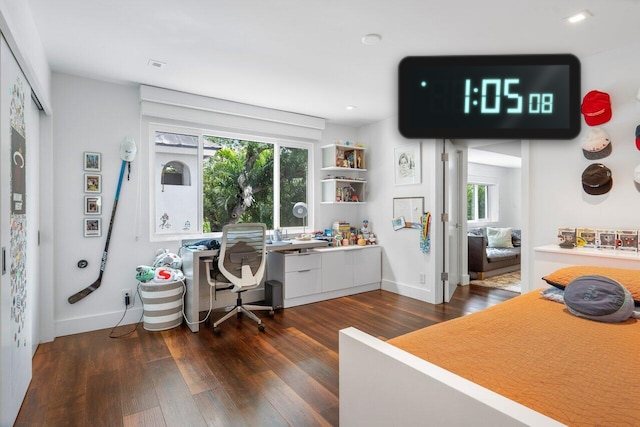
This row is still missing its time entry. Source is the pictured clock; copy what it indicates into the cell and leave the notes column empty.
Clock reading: 1:05:08
